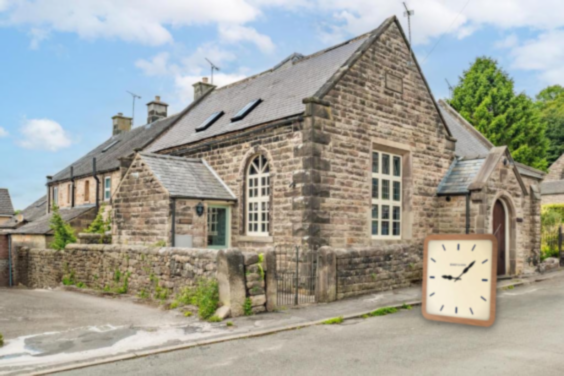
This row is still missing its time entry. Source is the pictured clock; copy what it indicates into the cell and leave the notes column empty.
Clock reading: 9:08
